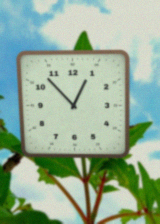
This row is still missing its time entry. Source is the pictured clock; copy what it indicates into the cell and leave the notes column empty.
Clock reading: 12:53
